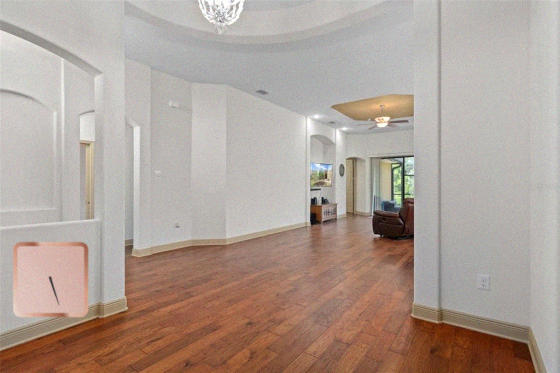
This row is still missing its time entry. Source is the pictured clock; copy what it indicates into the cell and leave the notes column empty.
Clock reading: 5:27
